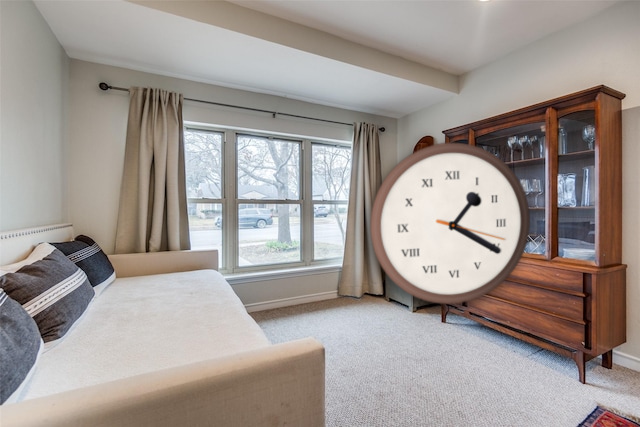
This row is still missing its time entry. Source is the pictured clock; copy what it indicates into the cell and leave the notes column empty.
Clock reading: 1:20:18
